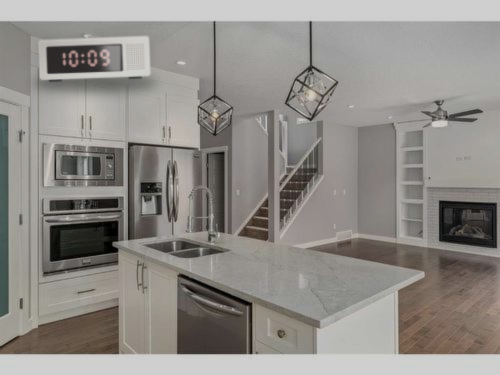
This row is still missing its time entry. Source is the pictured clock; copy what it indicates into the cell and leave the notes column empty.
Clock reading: 10:09
